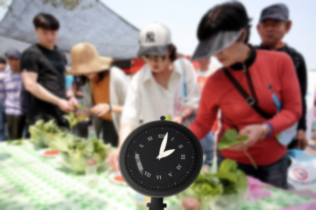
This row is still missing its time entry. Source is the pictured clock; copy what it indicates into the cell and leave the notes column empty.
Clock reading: 2:02
